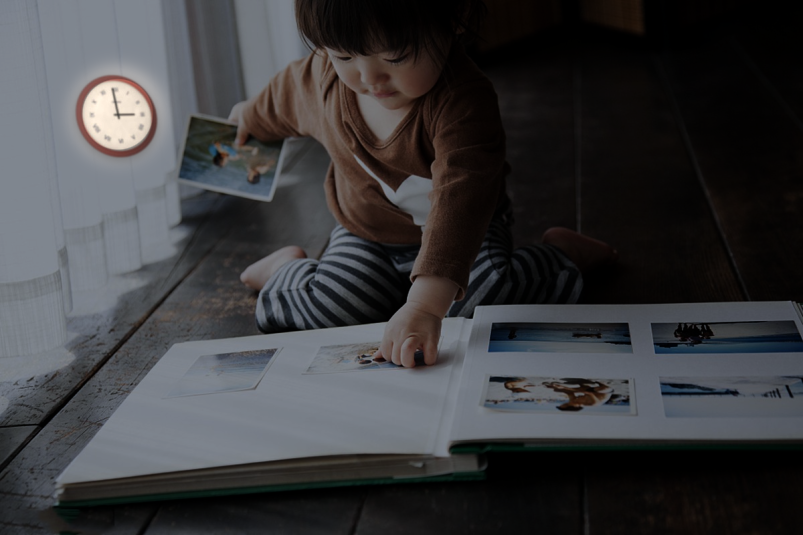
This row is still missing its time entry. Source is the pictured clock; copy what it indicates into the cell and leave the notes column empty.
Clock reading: 2:59
